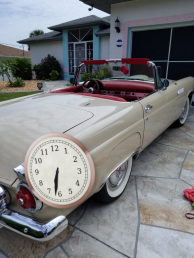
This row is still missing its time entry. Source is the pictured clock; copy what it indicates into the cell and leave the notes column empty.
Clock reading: 6:32
